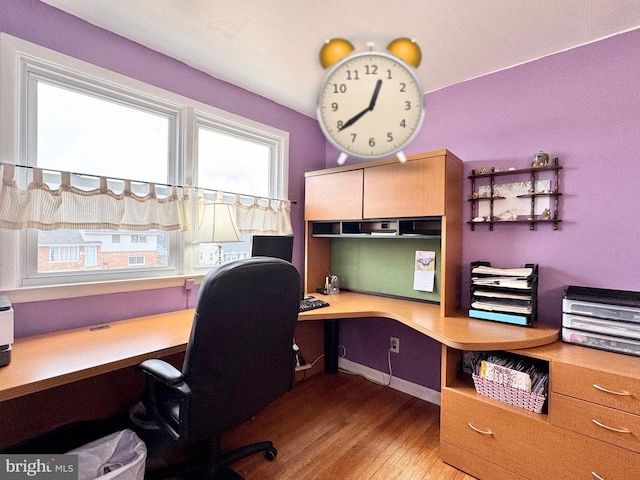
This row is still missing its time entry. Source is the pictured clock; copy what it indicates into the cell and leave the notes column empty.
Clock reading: 12:39
